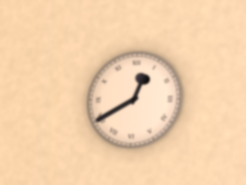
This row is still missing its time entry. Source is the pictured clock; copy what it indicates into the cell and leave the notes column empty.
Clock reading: 12:40
